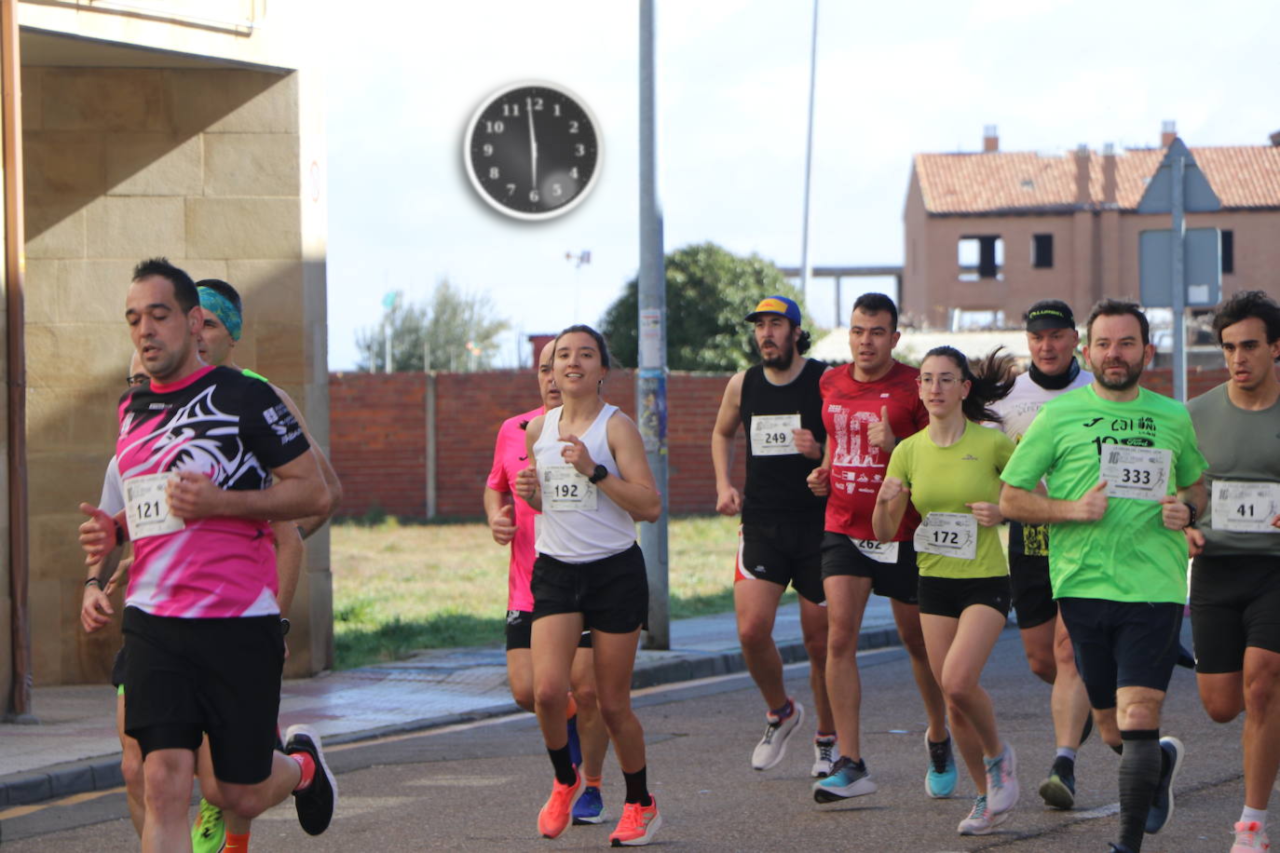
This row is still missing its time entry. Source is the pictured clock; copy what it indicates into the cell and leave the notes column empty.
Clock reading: 5:59
